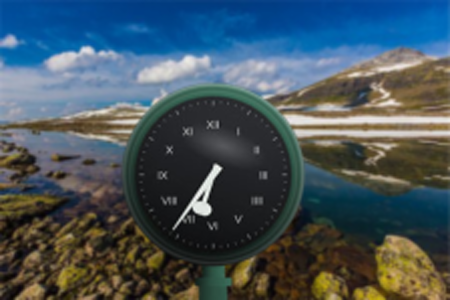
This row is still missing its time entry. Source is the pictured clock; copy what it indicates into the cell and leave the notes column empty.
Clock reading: 6:36
